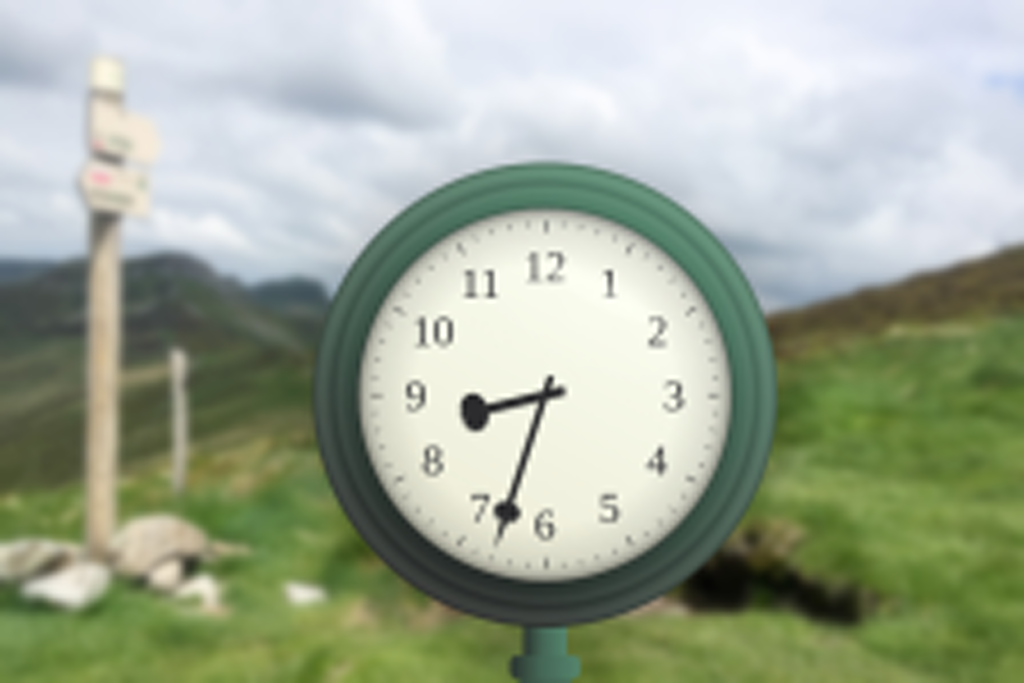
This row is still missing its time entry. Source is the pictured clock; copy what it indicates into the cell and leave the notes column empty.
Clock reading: 8:33
